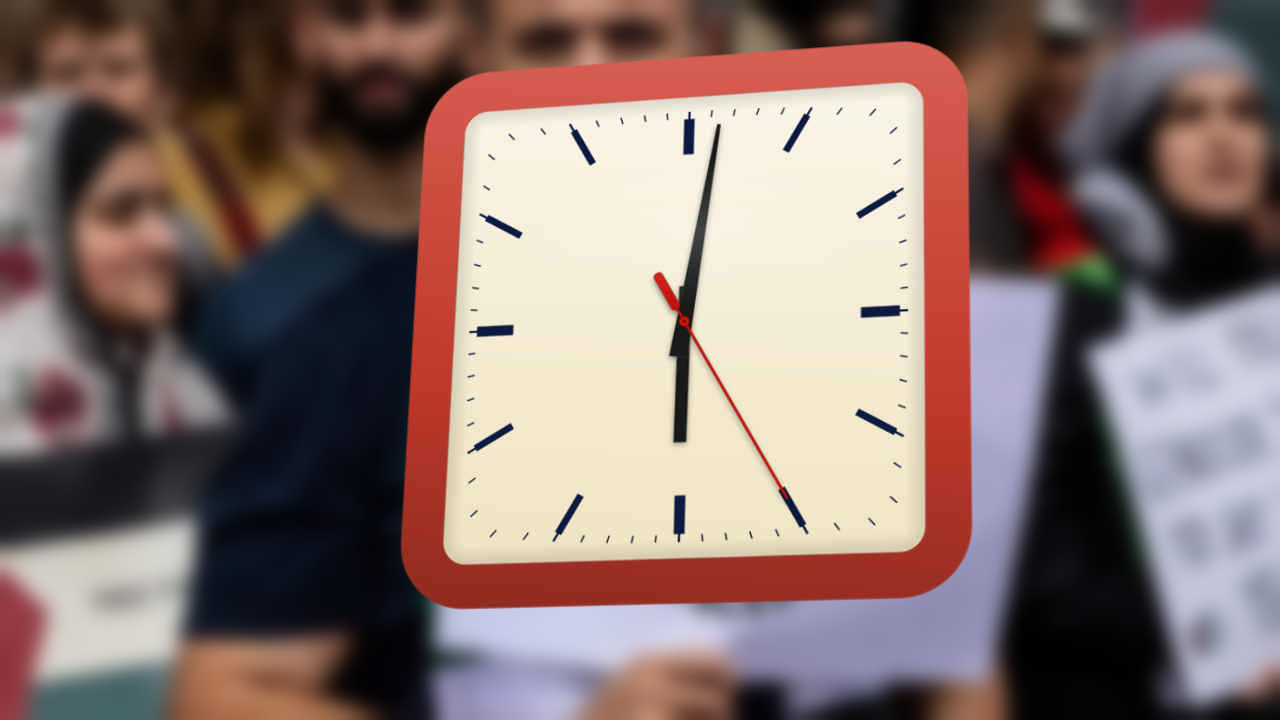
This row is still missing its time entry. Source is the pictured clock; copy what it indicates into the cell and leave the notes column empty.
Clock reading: 6:01:25
